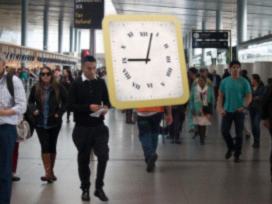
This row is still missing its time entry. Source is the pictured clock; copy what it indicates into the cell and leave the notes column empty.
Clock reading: 9:03
